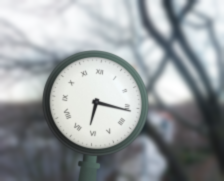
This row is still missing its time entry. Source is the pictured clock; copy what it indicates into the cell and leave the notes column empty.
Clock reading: 6:16
